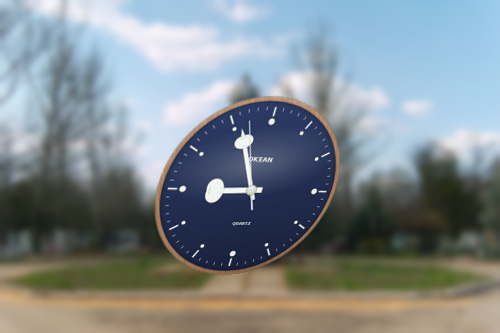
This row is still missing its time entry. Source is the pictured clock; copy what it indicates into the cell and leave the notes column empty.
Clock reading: 8:55:57
